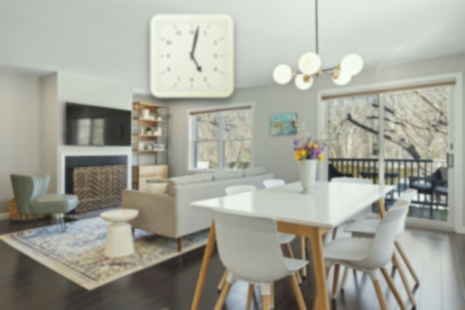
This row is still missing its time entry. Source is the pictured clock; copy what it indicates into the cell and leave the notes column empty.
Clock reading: 5:02
